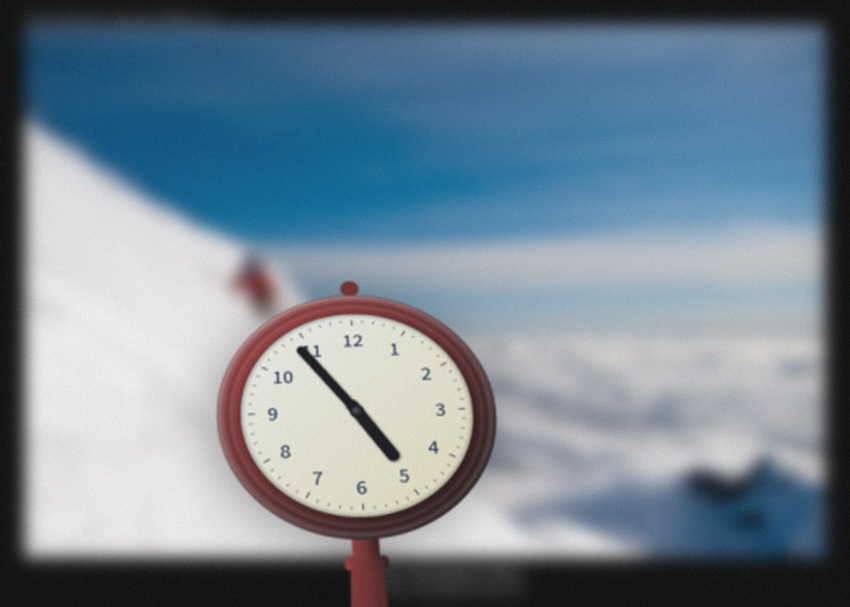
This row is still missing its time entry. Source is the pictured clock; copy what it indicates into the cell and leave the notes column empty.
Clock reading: 4:54
